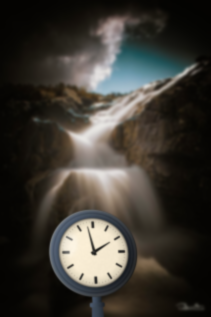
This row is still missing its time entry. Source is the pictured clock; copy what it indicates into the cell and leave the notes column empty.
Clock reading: 1:58
